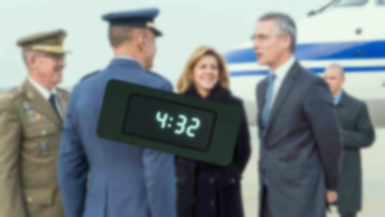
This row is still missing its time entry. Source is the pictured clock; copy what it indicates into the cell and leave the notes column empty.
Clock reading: 4:32
